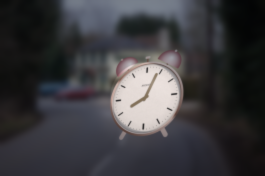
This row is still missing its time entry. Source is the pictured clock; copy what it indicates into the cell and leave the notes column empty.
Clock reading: 8:04
